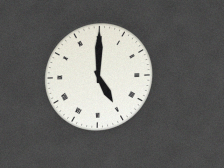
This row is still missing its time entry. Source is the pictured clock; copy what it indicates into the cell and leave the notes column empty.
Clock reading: 5:00
